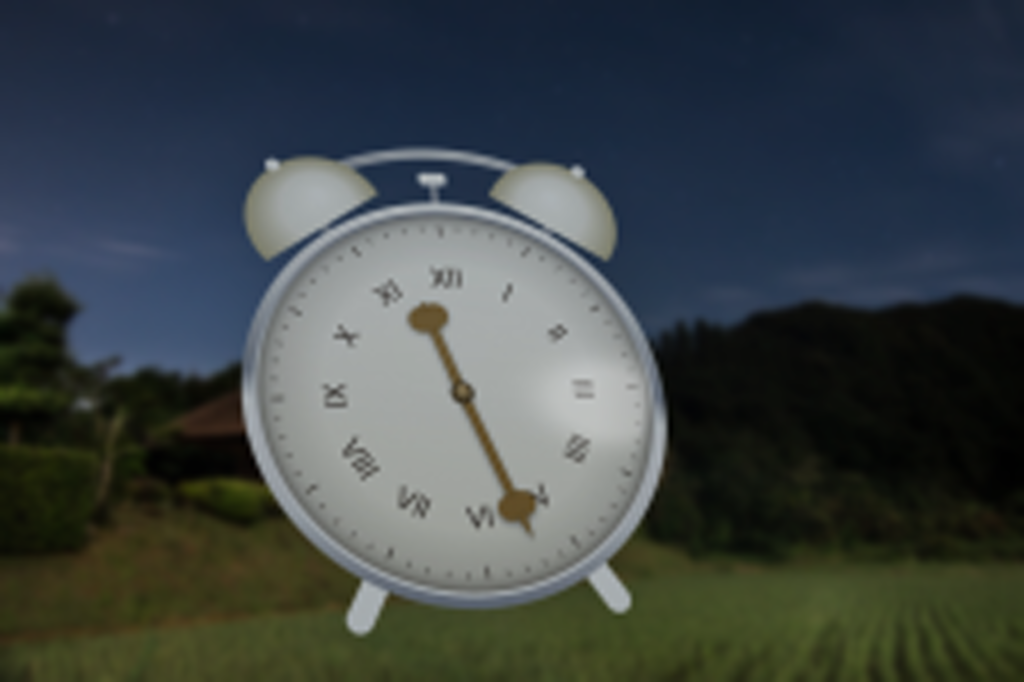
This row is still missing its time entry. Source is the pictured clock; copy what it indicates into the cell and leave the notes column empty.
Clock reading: 11:27
